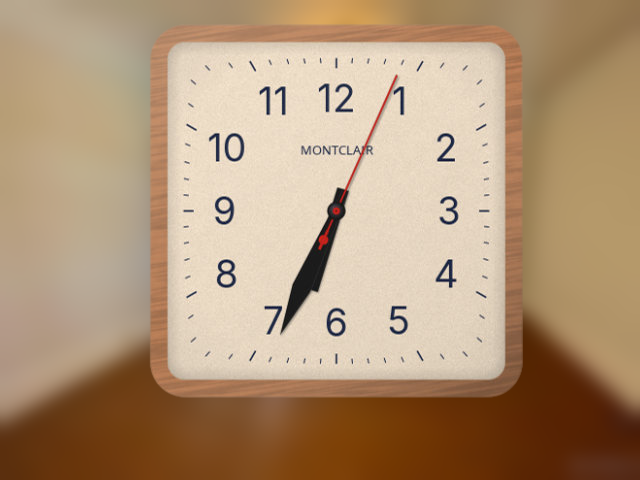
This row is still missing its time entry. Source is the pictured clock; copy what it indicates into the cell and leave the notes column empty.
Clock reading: 6:34:04
